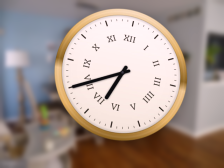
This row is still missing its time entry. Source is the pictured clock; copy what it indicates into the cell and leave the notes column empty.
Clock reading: 6:40
